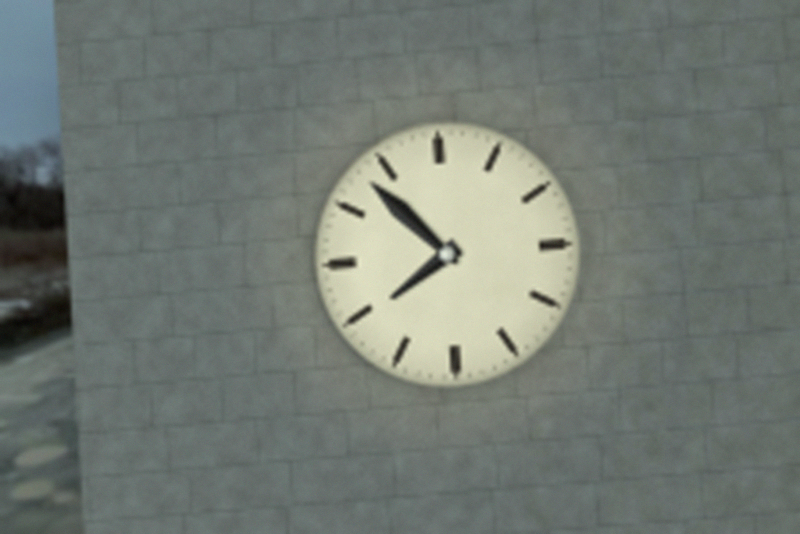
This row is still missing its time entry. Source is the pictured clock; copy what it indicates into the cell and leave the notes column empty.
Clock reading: 7:53
